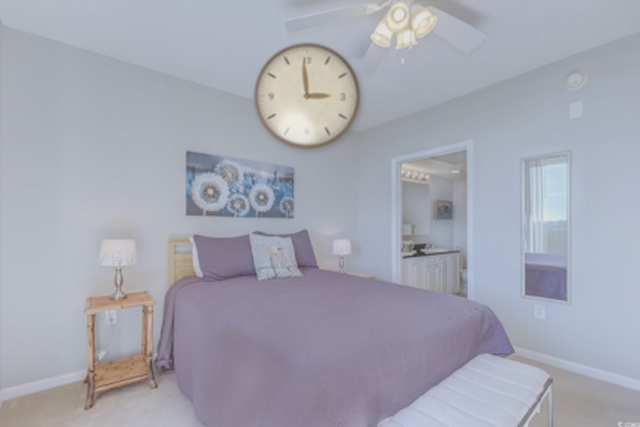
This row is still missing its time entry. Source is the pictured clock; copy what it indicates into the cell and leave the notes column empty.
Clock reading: 2:59
